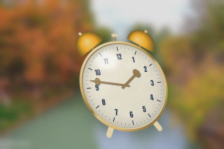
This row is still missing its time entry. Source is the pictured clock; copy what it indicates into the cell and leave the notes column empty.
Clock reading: 1:47
